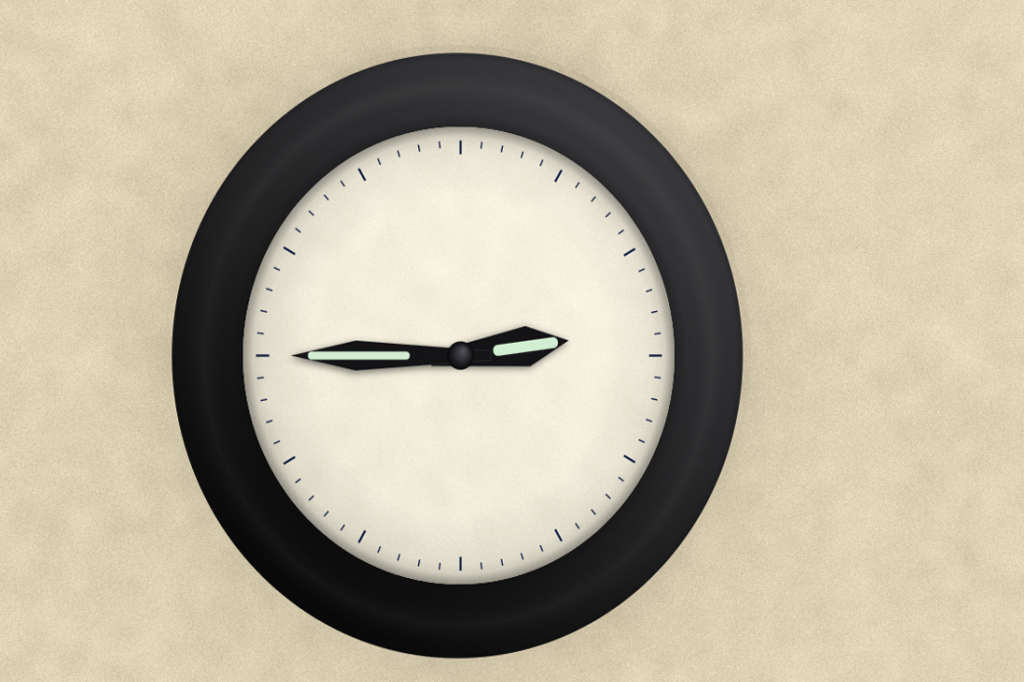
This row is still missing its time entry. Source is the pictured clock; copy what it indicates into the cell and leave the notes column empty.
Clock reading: 2:45
